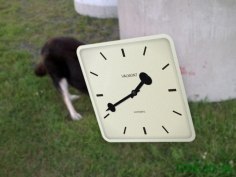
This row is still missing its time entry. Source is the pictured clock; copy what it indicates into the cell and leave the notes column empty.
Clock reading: 1:41
